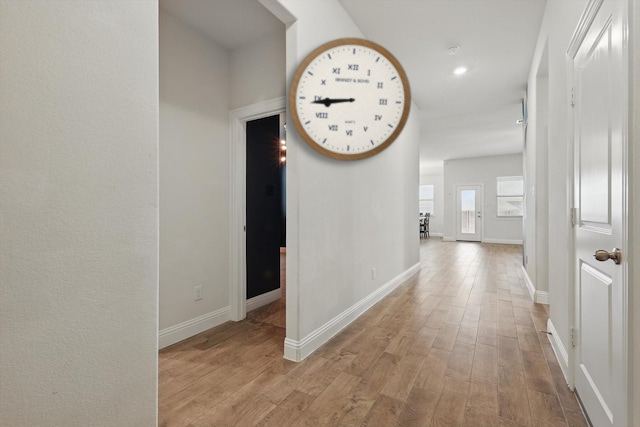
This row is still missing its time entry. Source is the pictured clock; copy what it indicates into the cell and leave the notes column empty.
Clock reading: 8:44
